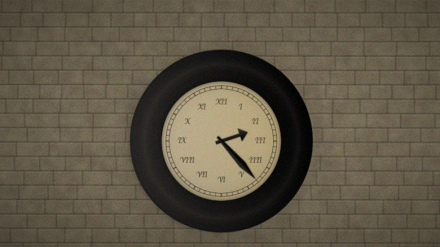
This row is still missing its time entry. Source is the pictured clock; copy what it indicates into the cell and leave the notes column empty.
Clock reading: 2:23
